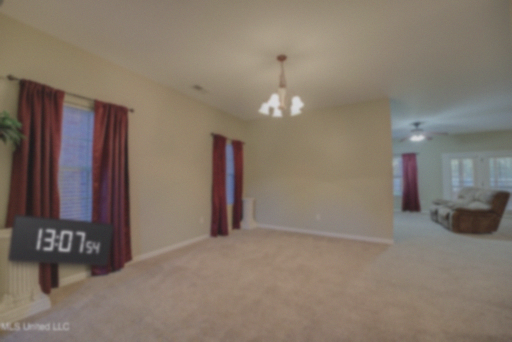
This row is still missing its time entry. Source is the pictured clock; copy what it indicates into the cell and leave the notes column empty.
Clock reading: 13:07
